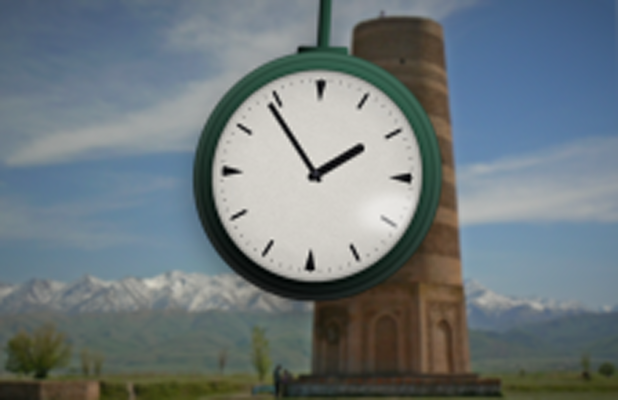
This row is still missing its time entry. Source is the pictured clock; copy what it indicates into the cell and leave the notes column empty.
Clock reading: 1:54
